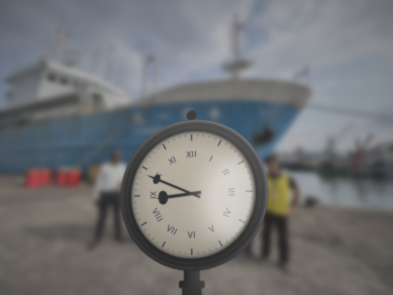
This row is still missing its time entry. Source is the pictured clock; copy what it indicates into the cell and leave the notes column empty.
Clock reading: 8:49
